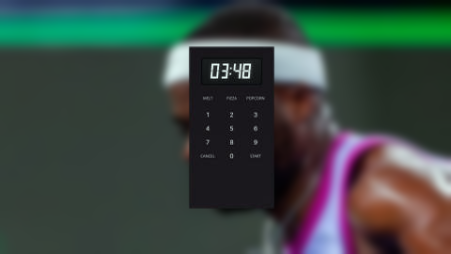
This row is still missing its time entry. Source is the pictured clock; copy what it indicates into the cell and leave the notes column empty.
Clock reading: 3:48
